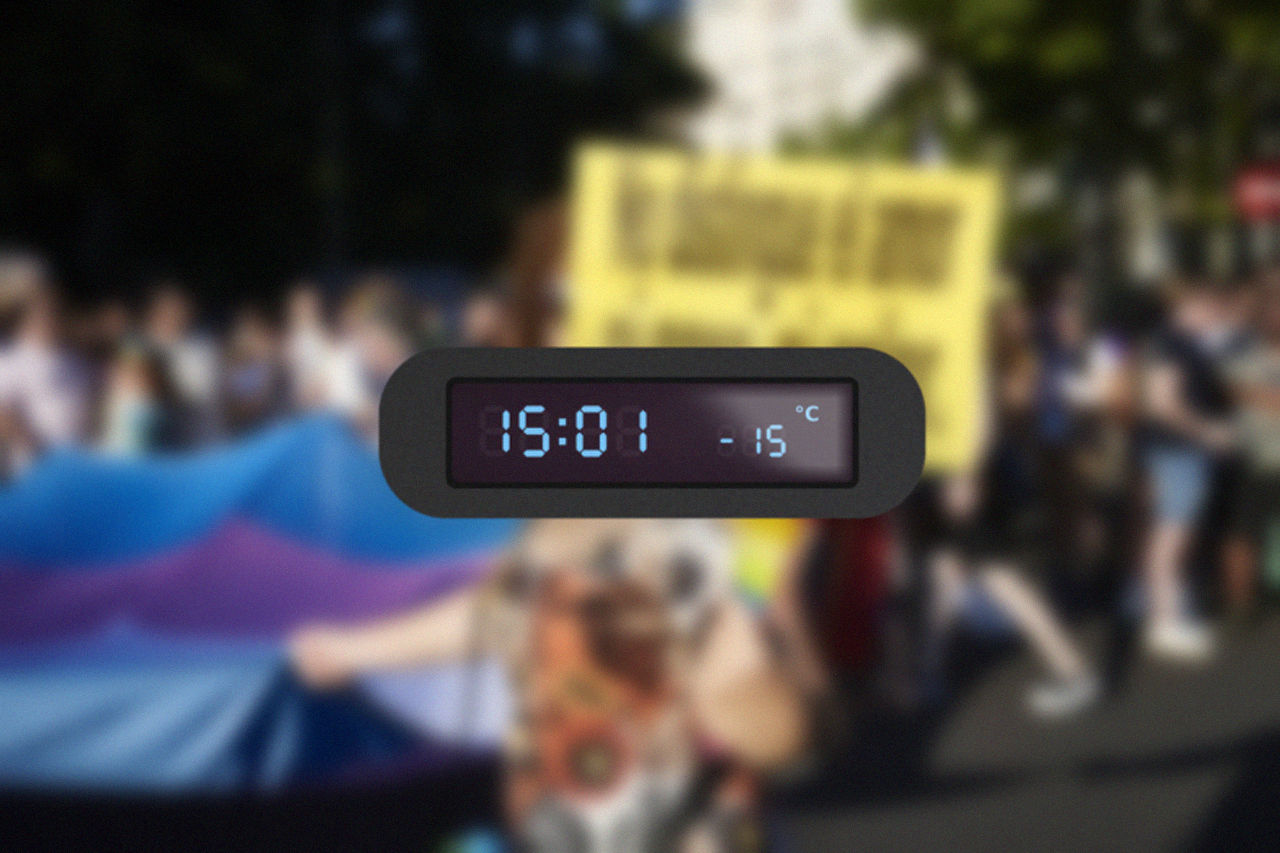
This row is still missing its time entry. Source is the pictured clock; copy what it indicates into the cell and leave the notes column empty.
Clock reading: 15:01
